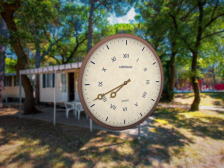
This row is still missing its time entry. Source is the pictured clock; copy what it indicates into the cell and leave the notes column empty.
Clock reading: 7:41
